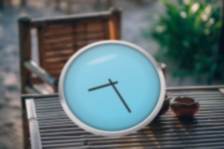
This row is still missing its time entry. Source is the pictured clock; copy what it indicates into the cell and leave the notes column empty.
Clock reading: 8:25
